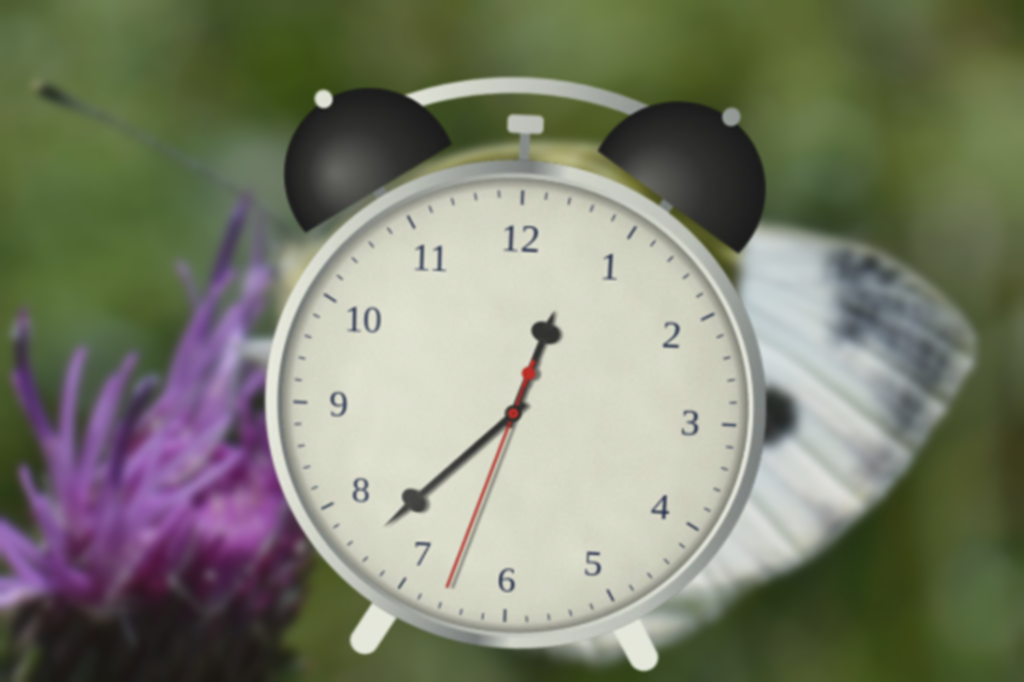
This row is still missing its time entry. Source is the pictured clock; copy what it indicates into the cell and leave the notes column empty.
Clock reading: 12:37:33
